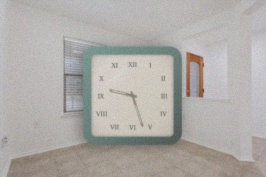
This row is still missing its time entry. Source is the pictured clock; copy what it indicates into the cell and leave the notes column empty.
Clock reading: 9:27
